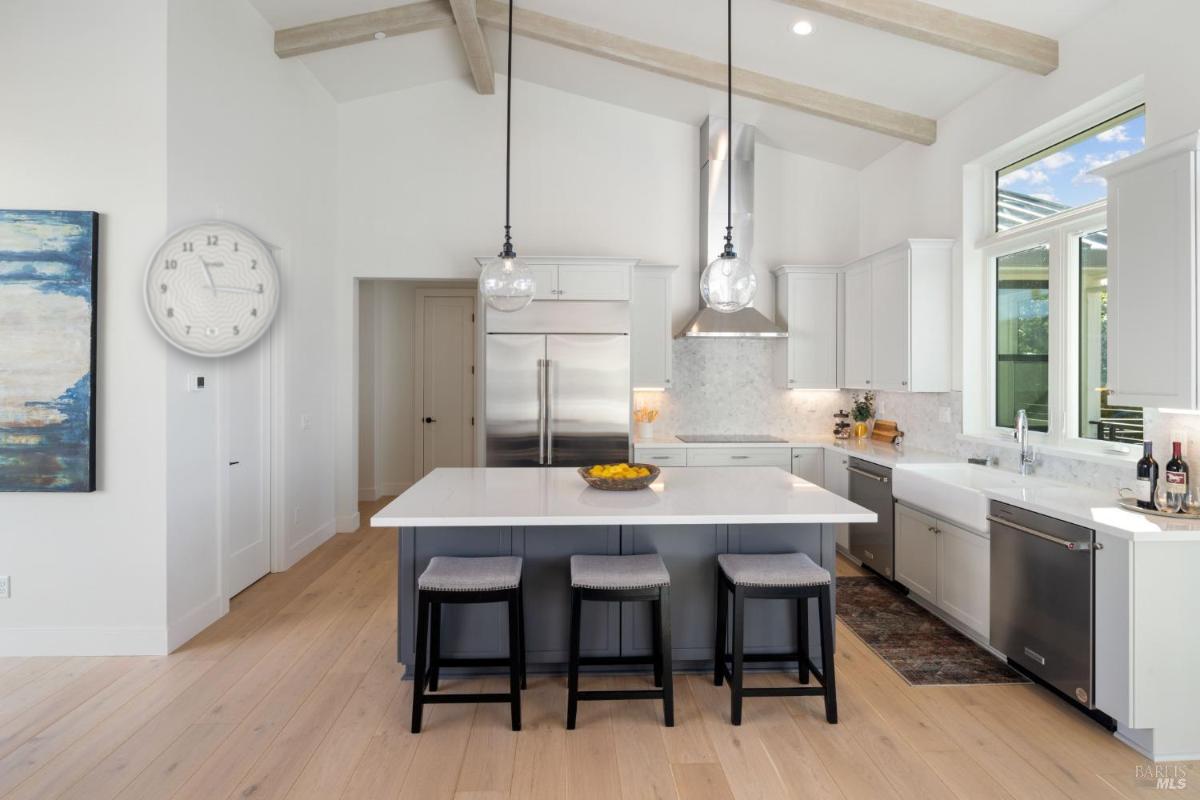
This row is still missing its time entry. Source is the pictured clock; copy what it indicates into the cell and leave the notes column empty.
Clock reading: 11:16
